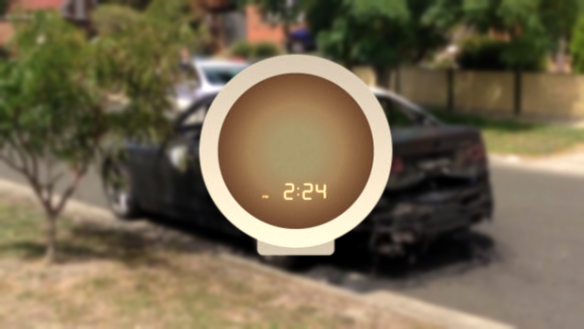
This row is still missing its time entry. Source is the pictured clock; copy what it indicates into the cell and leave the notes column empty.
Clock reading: 2:24
